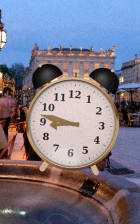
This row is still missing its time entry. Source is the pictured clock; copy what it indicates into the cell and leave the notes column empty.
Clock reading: 8:47
